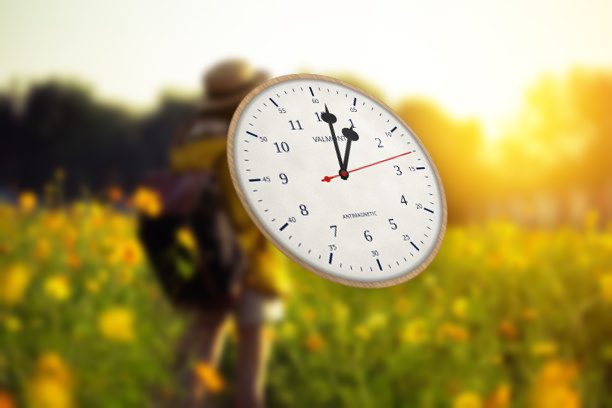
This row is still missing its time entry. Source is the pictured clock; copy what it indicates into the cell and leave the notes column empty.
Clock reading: 1:01:13
